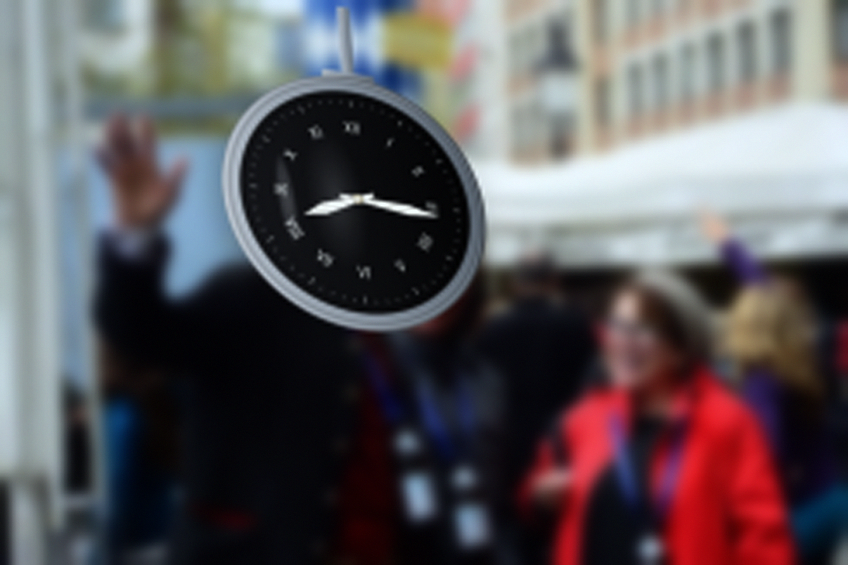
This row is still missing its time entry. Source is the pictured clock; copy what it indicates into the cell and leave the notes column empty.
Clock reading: 8:16
